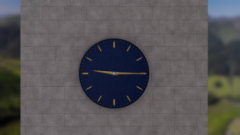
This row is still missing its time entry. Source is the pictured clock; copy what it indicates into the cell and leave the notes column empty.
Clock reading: 9:15
